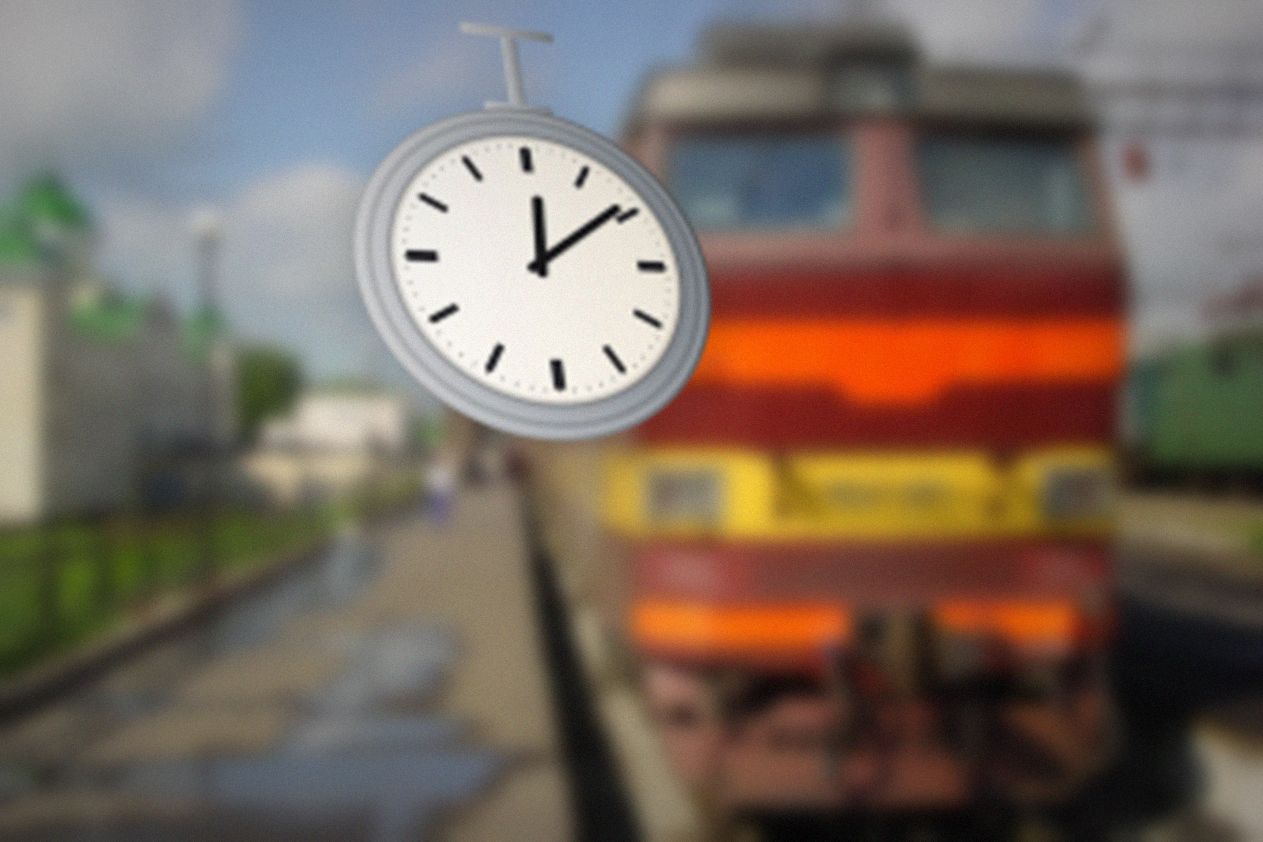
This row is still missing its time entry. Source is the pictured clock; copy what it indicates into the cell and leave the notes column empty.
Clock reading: 12:09
